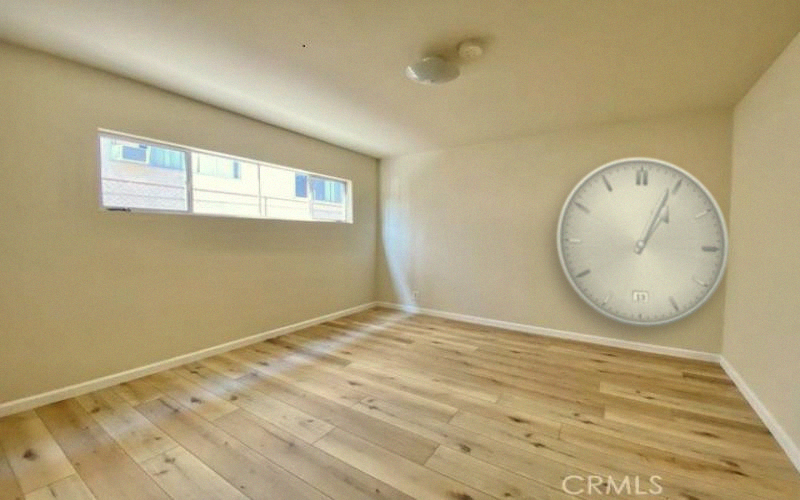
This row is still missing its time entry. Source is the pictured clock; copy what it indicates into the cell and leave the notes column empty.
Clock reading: 1:04
